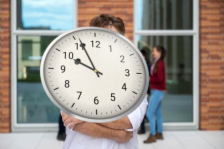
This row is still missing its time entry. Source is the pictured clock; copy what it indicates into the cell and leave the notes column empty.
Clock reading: 9:56
